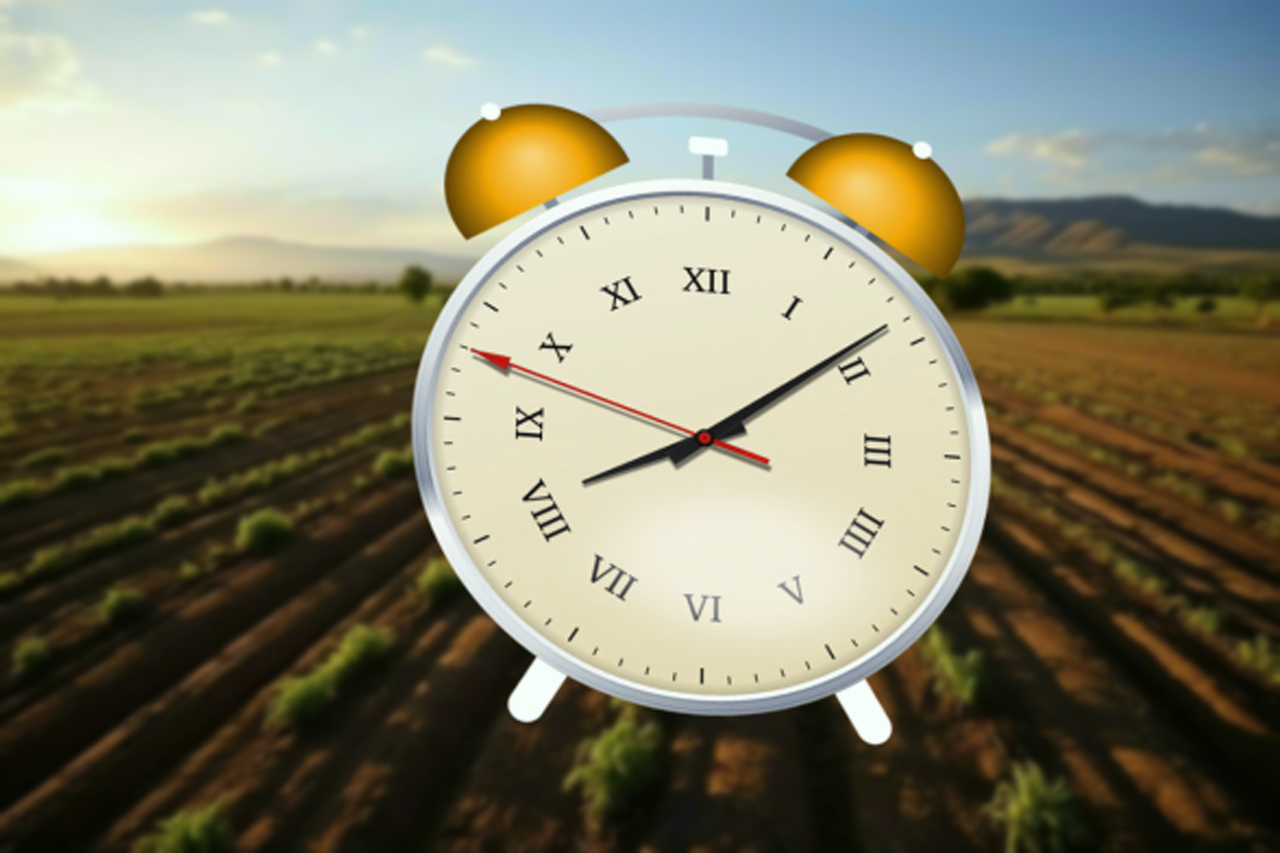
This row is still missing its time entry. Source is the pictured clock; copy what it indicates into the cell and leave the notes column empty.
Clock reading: 8:08:48
